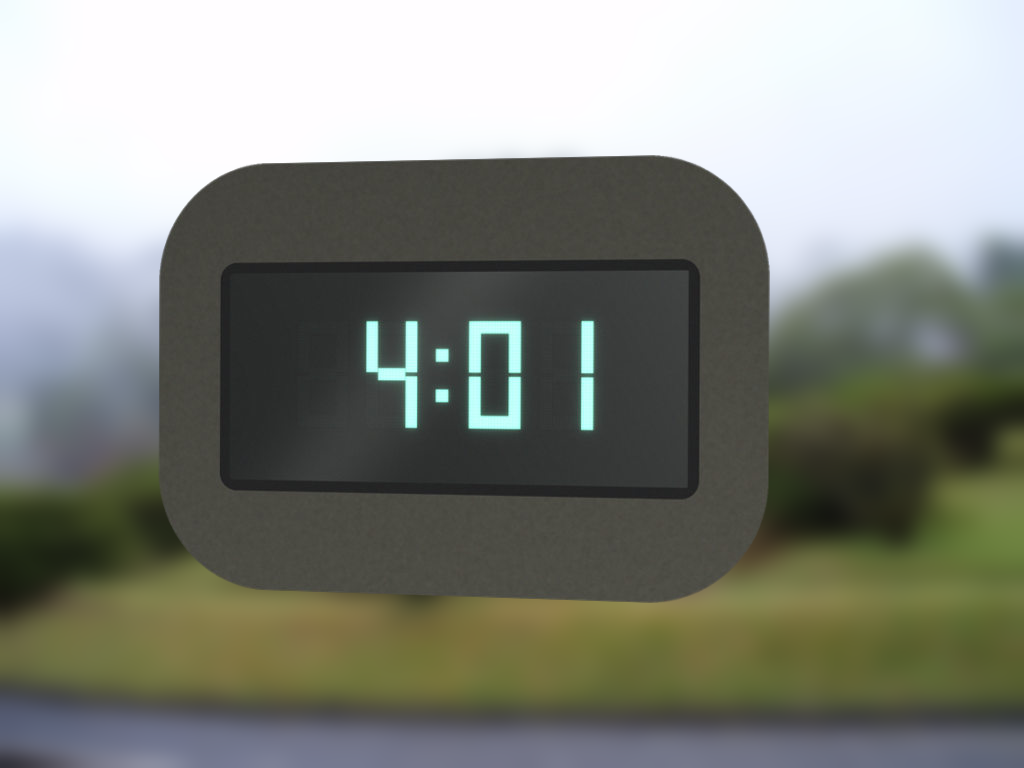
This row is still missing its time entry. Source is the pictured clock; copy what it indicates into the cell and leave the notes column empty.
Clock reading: 4:01
